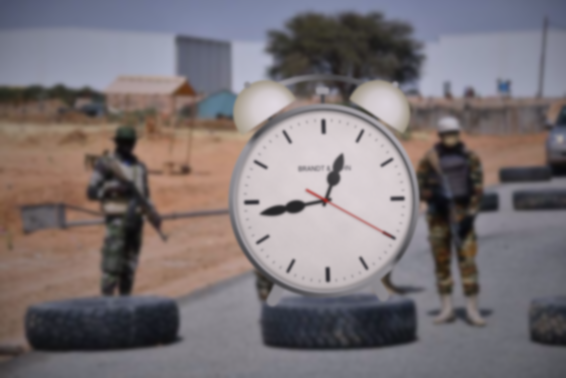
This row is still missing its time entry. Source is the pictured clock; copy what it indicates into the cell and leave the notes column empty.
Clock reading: 12:43:20
